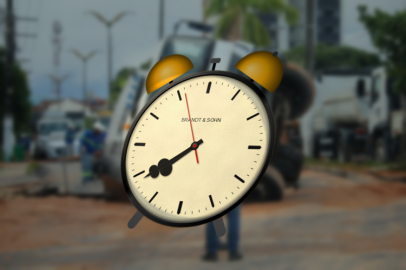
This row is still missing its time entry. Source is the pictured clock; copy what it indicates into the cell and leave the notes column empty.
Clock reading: 7:38:56
